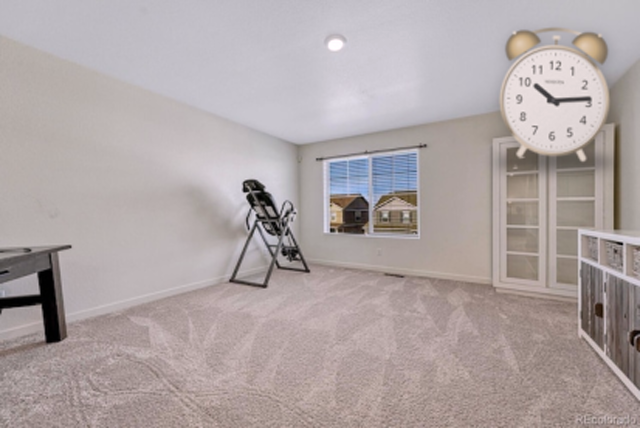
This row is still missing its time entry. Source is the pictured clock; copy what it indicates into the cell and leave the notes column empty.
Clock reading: 10:14
